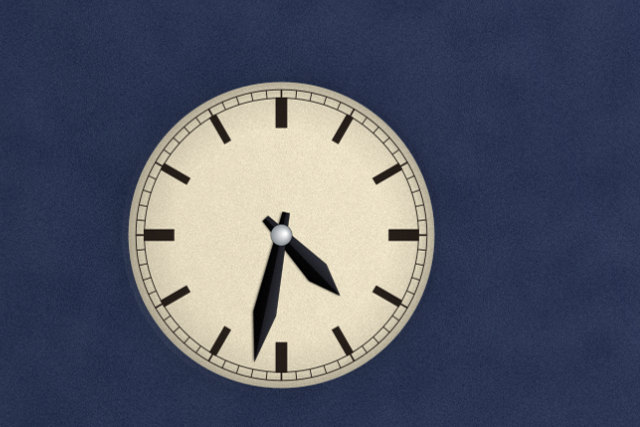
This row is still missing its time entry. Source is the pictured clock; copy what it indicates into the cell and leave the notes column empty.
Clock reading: 4:32
